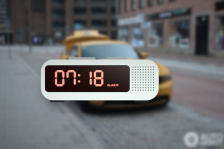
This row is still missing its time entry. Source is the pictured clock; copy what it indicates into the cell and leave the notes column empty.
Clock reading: 7:18
